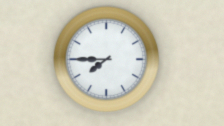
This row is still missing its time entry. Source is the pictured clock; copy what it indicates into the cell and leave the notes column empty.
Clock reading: 7:45
